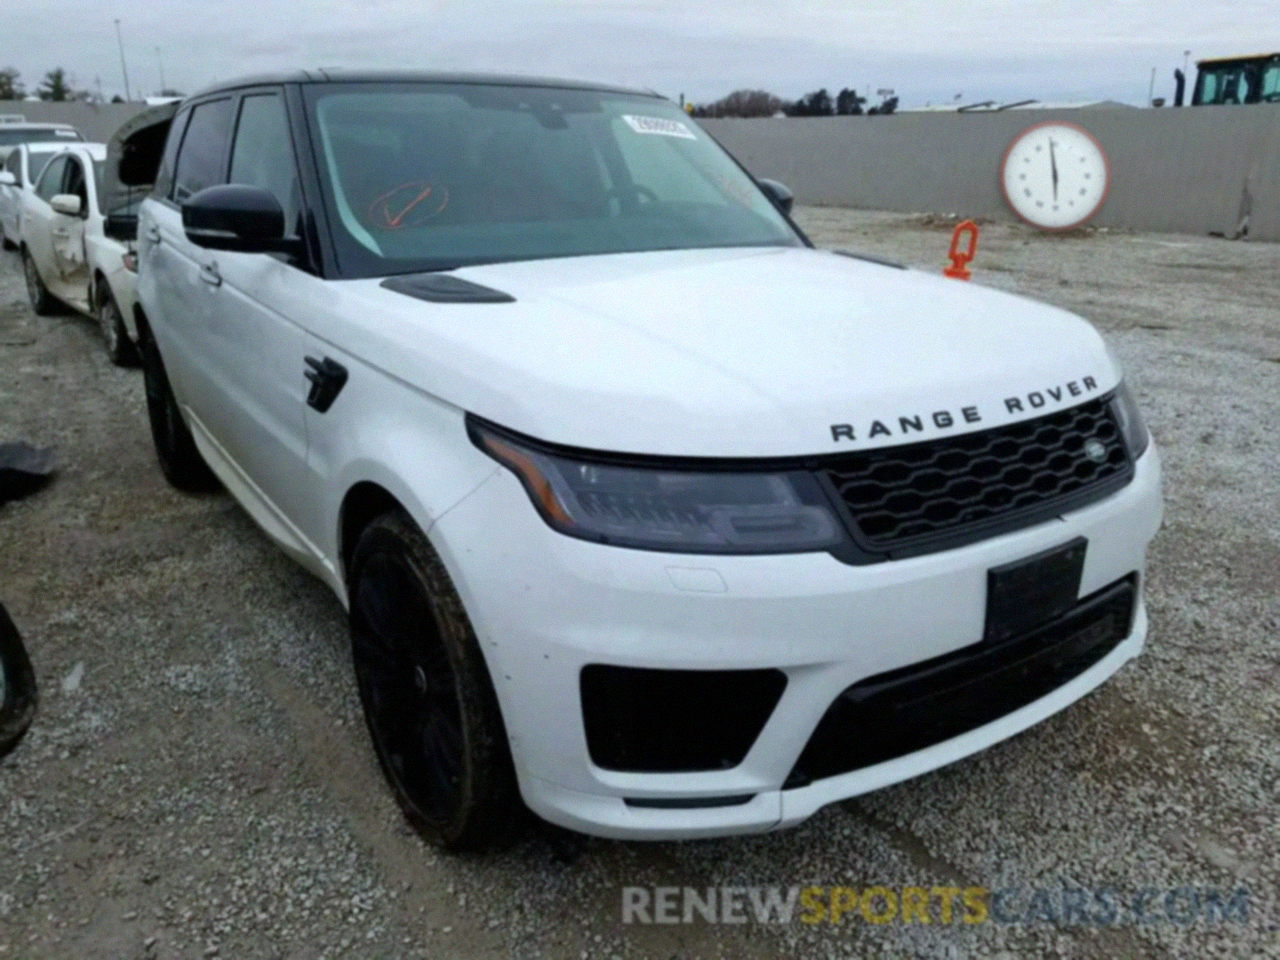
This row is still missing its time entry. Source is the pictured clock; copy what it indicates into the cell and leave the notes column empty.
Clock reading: 5:59
